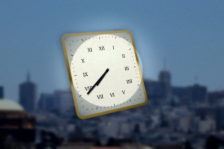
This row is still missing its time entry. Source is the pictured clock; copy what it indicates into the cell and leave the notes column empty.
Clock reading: 7:39
